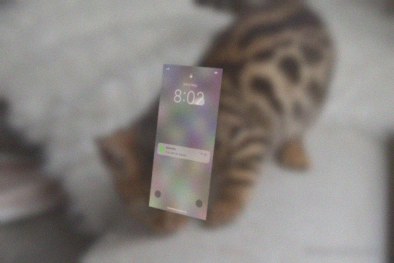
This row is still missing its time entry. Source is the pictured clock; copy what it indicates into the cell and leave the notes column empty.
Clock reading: 8:02
